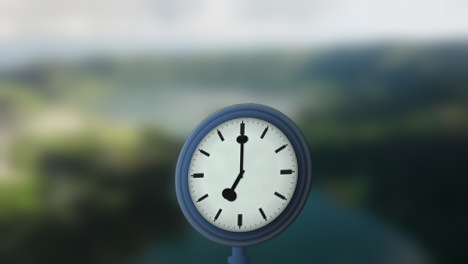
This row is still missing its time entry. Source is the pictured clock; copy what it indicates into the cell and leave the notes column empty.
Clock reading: 7:00
